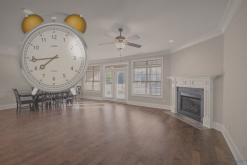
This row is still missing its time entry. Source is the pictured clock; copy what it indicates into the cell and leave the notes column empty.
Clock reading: 7:44
